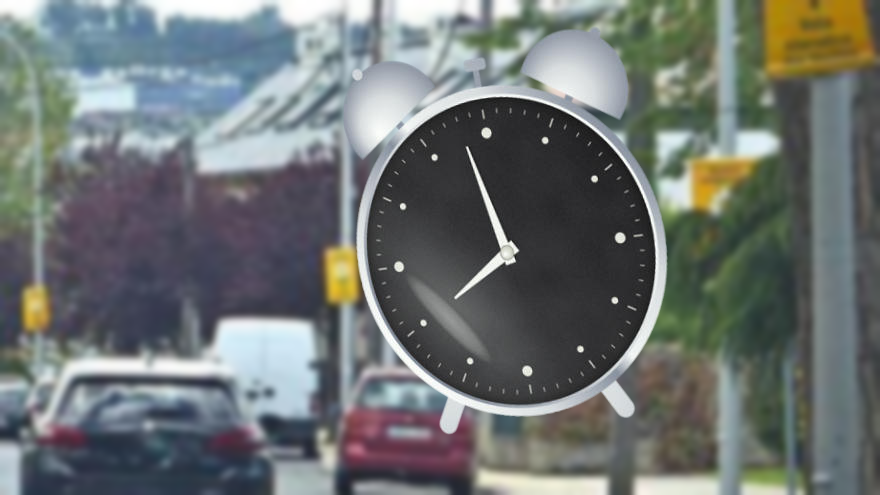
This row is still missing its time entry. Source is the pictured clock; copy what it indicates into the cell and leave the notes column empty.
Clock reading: 7:58
